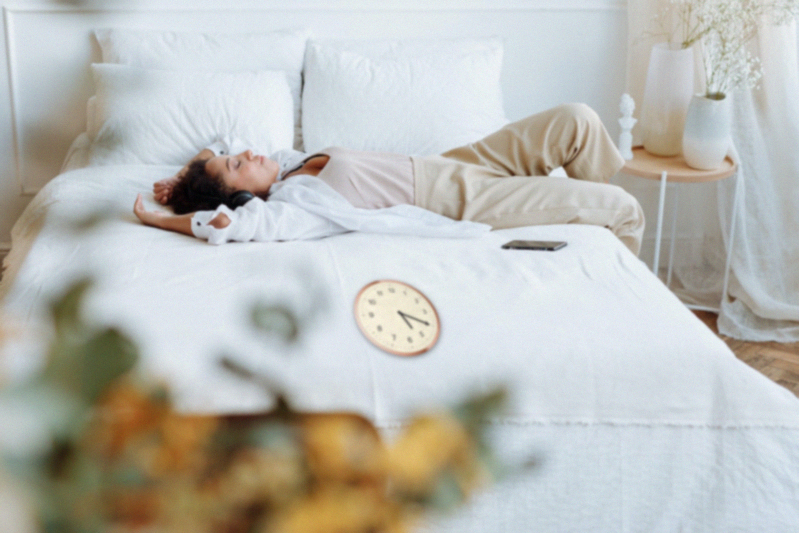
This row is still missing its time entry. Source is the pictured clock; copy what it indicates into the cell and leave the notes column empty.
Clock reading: 5:20
